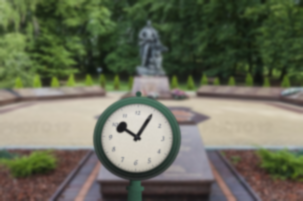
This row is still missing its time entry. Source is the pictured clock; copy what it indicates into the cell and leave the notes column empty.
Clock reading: 10:05
